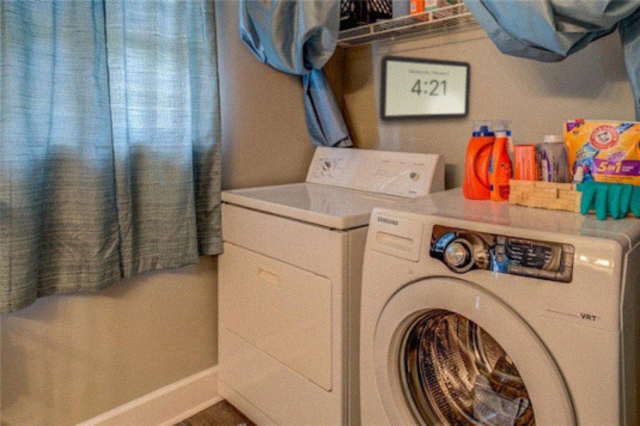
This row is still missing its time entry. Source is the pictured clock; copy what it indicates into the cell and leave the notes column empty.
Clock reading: 4:21
